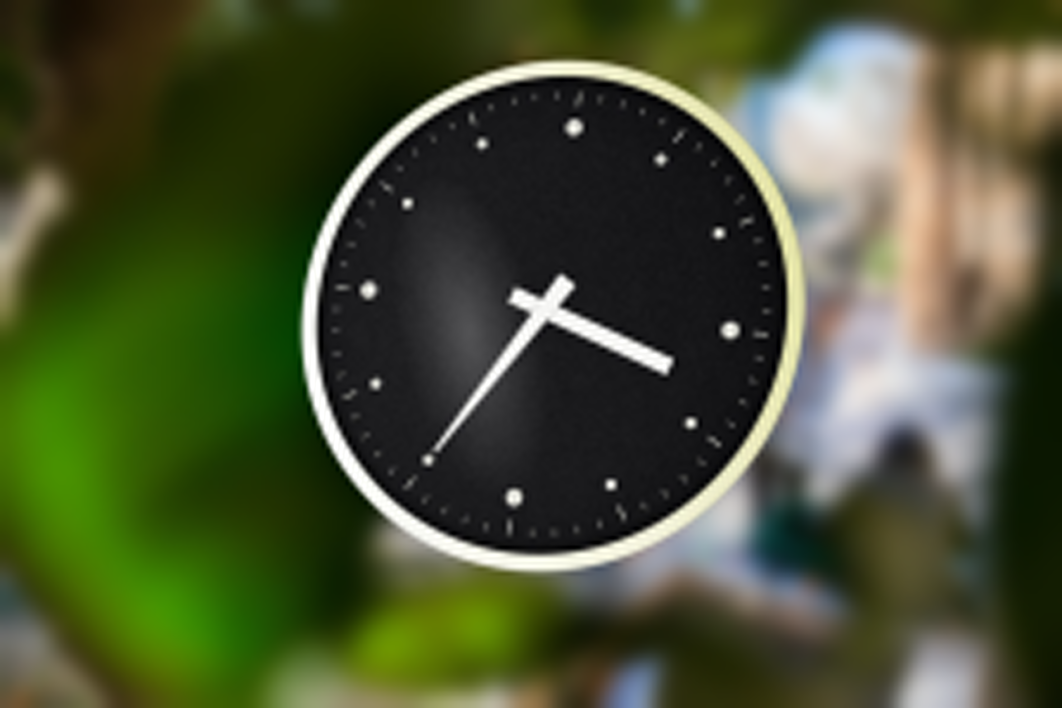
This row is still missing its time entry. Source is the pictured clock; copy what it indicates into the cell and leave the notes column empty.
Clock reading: 3:35
